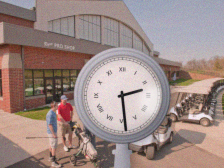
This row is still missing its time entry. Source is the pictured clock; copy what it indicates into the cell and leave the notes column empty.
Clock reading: 2:29
